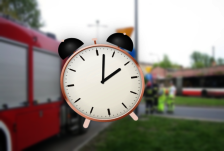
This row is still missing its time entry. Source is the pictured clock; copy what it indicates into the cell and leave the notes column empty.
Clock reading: 2:02
